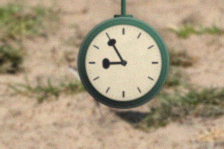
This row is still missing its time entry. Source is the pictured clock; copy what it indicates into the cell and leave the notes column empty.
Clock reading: 8:55
